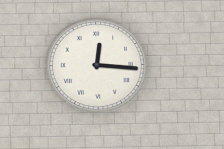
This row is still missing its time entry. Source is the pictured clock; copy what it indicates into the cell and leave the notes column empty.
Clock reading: 12:16
